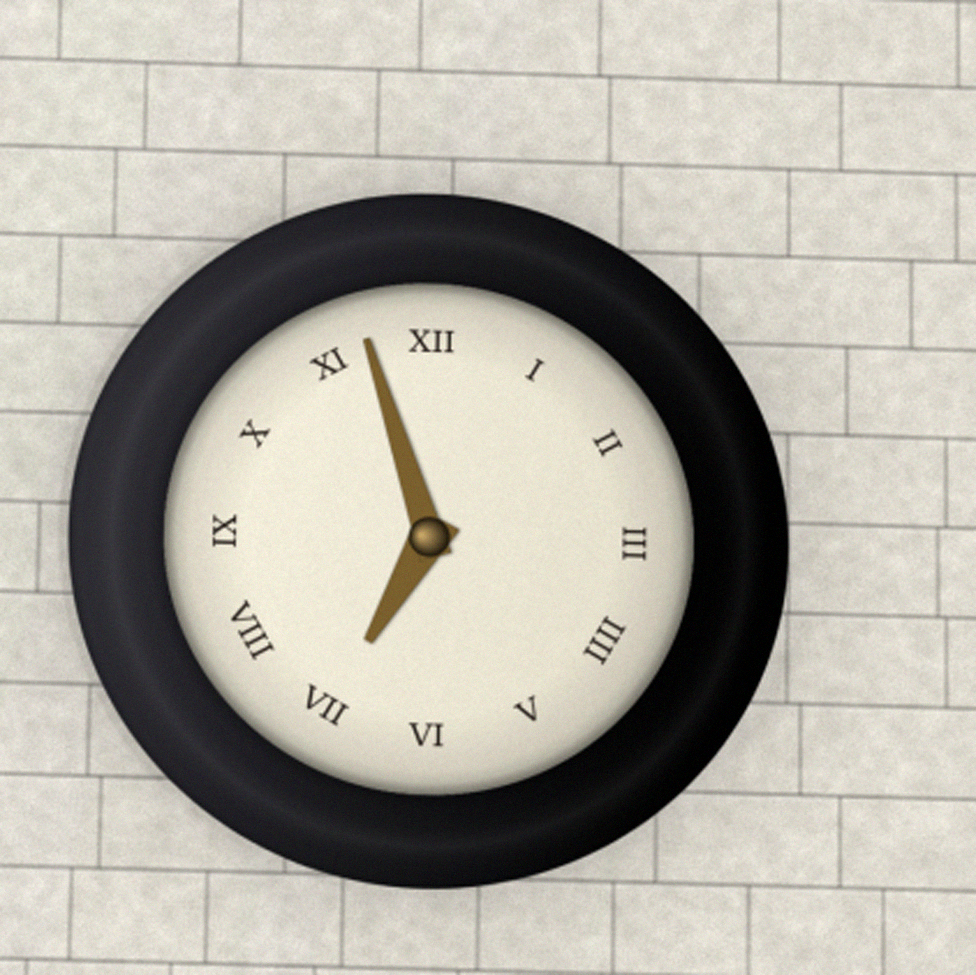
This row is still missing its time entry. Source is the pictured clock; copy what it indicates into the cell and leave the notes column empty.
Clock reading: 6:57
